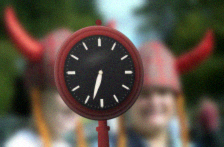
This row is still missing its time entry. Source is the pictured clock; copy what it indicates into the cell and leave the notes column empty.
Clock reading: 6:33
